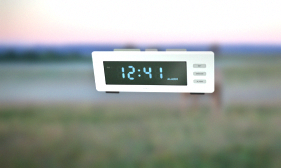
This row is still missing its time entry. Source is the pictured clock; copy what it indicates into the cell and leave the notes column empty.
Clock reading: 12:41
